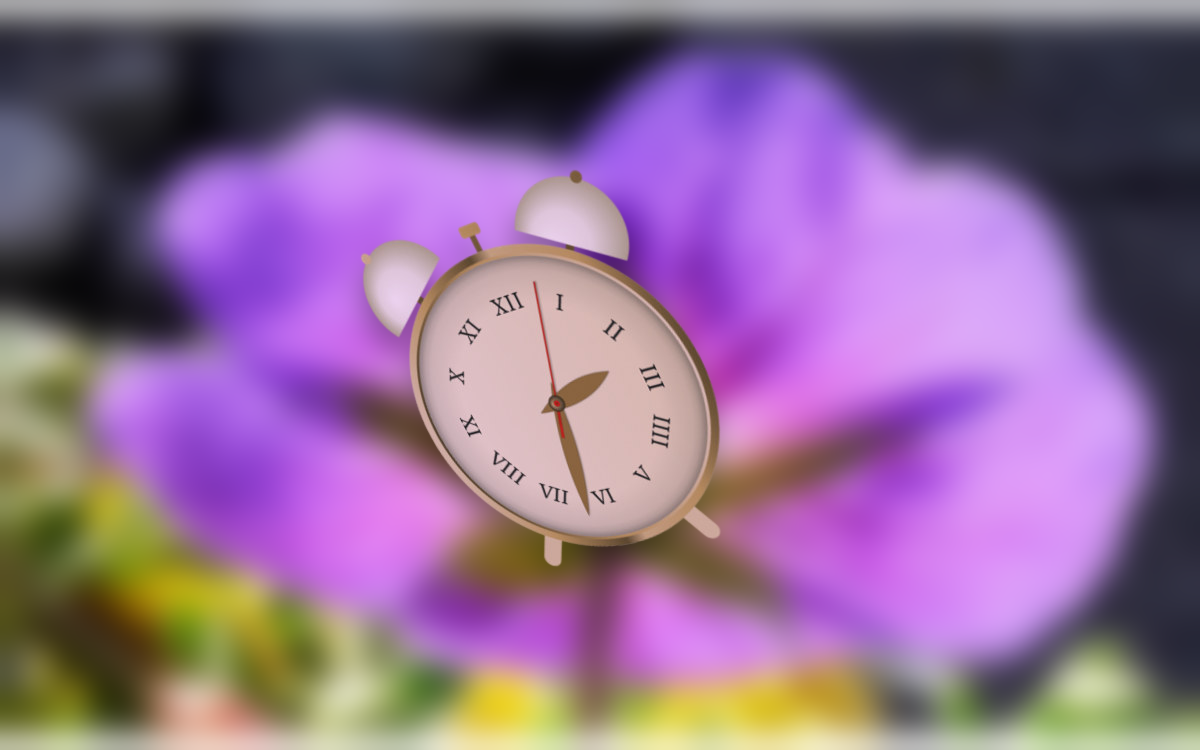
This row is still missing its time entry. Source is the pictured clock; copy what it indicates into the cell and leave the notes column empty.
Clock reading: 2:32:03
